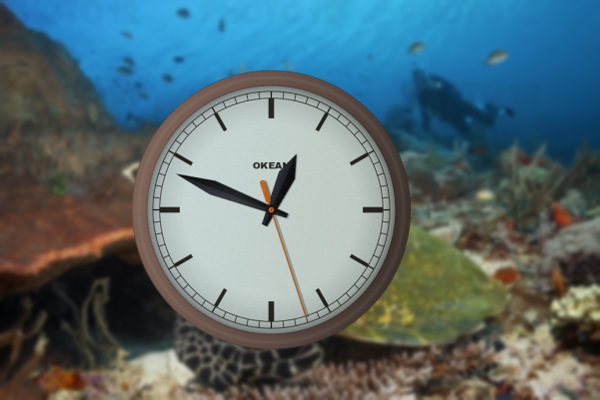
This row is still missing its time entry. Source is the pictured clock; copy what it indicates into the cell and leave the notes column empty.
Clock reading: 12:48:27
